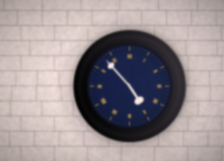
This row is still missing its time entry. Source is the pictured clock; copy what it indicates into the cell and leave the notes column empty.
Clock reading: 4:53
